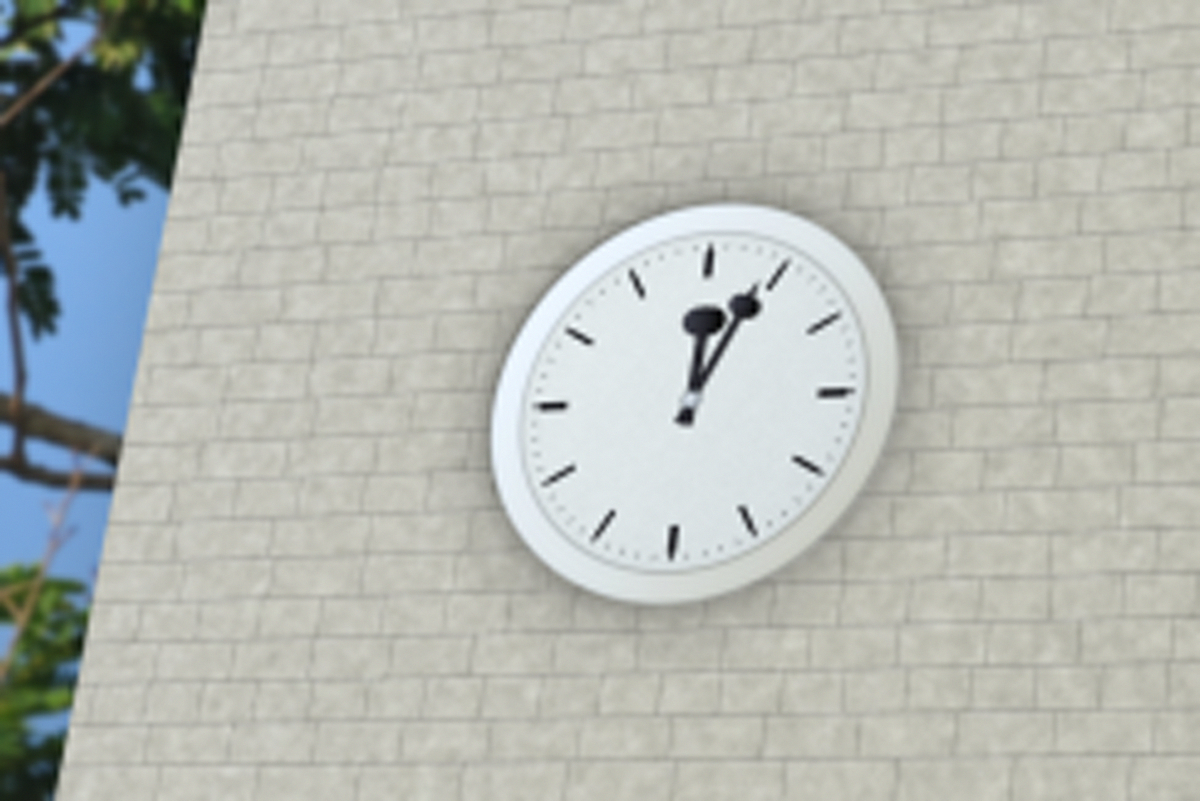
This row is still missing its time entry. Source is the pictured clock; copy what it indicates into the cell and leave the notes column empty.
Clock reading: 12:04
